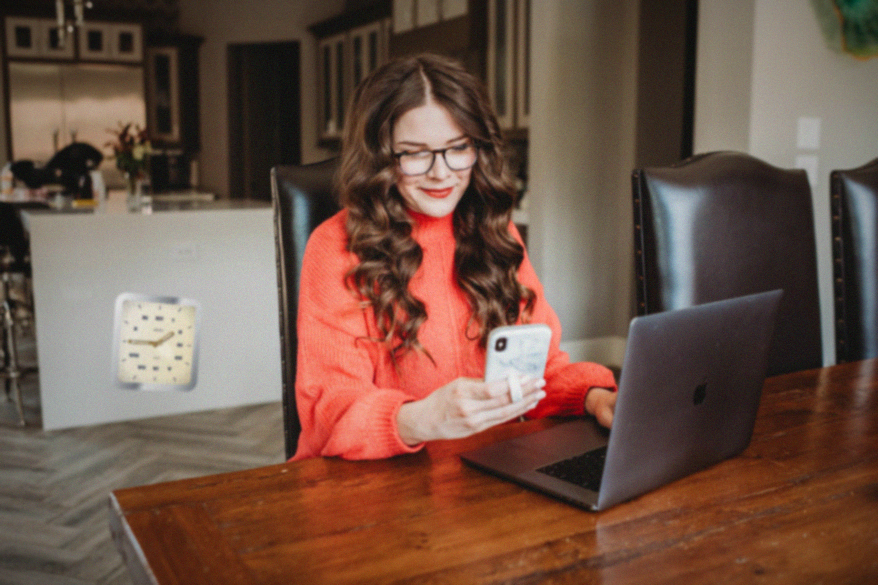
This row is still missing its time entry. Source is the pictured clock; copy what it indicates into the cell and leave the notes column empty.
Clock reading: 1:45
